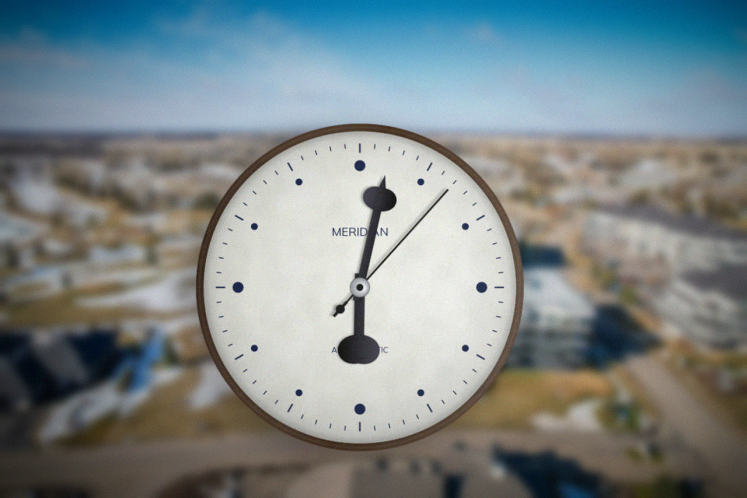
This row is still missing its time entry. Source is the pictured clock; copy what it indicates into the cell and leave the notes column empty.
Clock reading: 6:02:07
